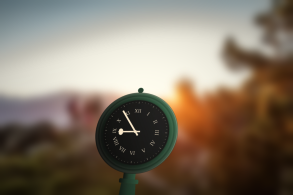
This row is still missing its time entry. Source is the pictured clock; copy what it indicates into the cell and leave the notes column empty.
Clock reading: 8:54
